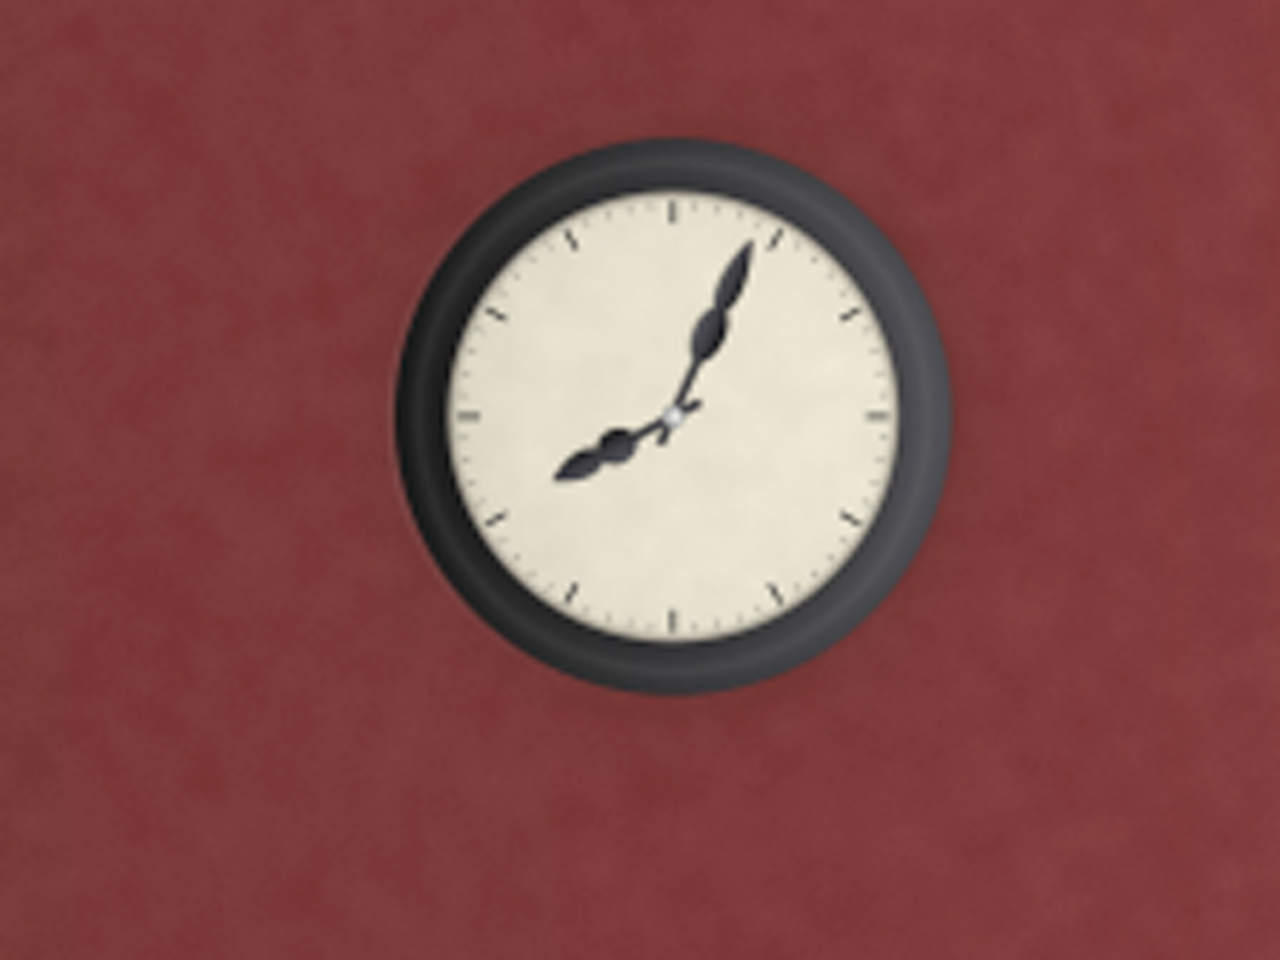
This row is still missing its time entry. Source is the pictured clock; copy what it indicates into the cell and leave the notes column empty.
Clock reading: 8:04
